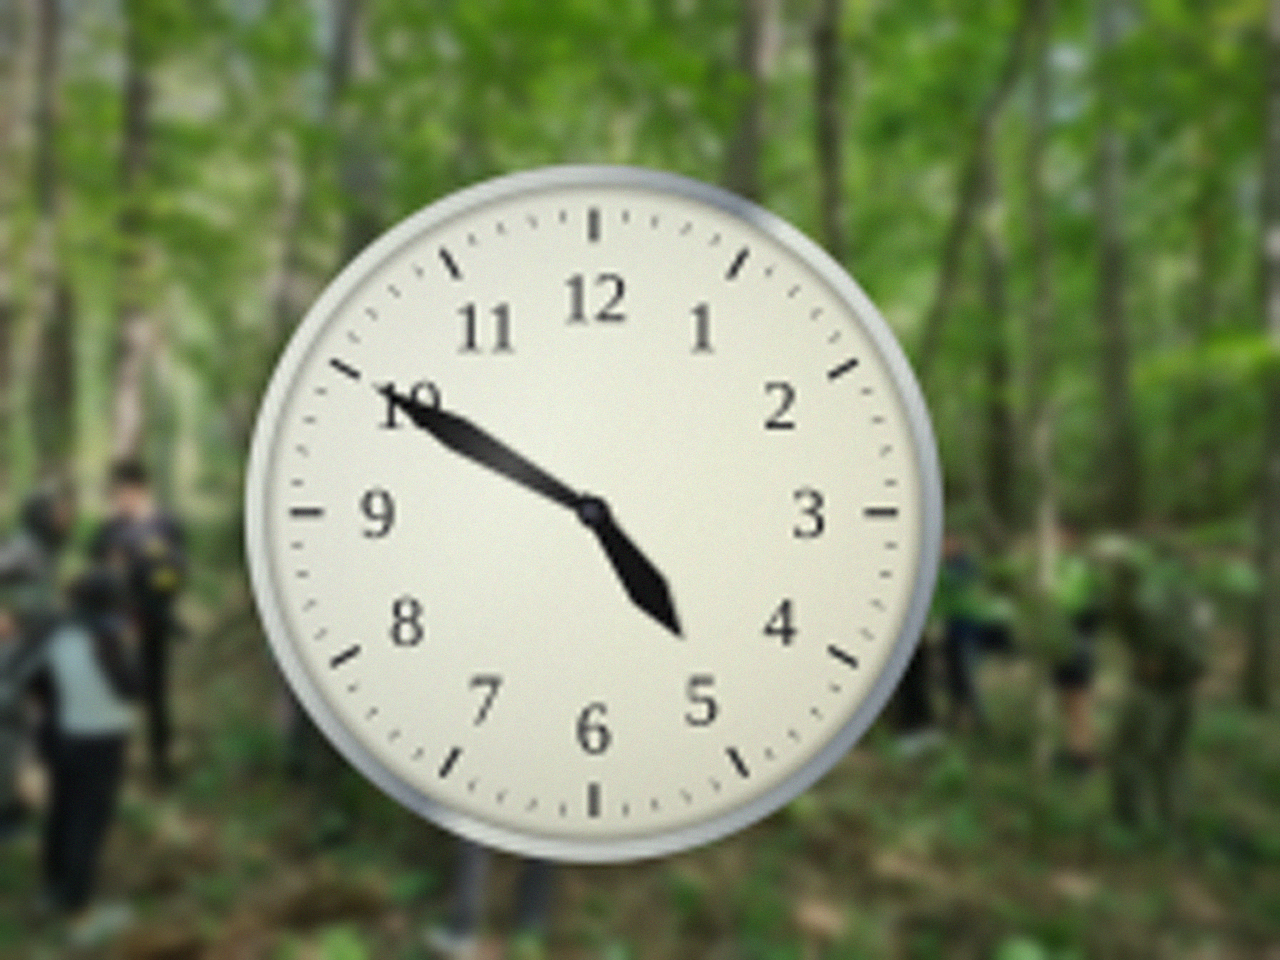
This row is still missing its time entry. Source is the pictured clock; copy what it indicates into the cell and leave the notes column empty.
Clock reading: 4:50
